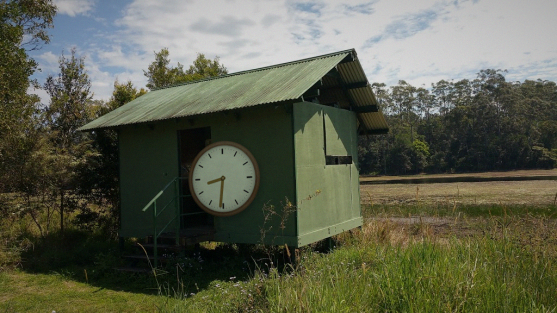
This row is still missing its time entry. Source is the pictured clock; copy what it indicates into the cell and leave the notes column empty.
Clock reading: 8:31
